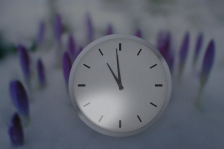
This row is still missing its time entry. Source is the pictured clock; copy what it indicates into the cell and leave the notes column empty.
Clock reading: 10:59
